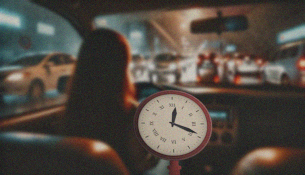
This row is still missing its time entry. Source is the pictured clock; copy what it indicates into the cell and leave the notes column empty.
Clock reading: 12:19
